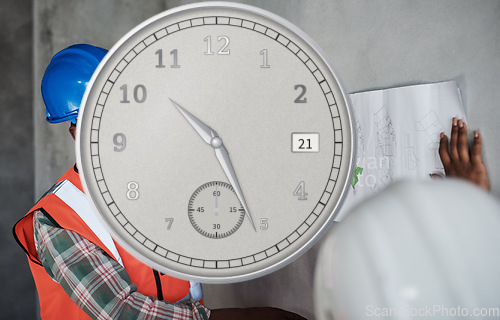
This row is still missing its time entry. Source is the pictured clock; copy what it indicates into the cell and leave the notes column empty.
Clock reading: 10:26
